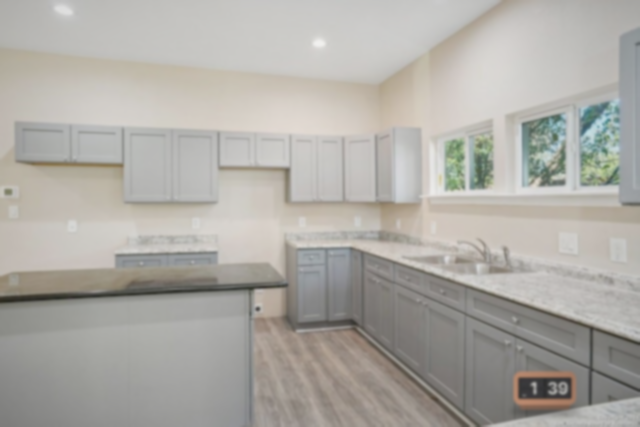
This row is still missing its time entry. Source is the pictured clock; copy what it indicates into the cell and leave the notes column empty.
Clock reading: 1:39
